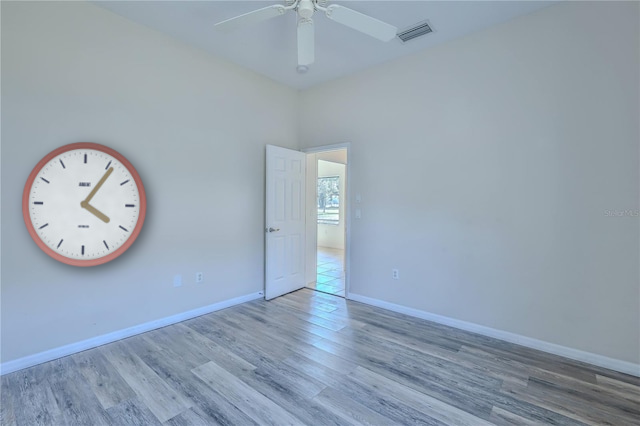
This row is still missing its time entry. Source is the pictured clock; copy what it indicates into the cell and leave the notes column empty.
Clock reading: 4:06
